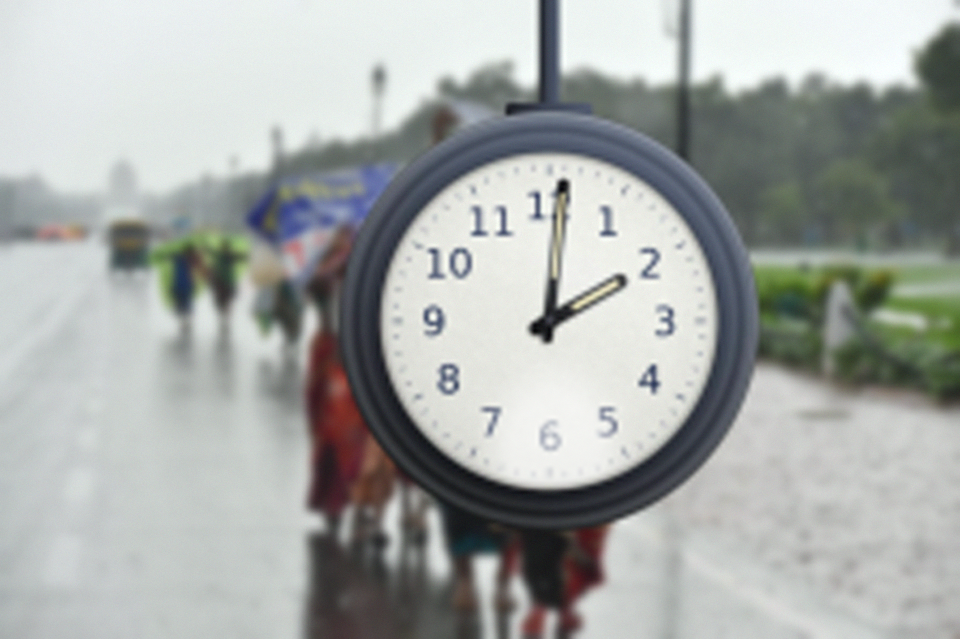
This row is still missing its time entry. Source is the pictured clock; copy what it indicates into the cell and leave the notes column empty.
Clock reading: 2:01
